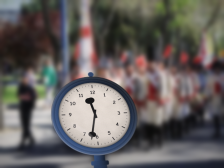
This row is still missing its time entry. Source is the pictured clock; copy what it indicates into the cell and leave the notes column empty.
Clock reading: 11:32
